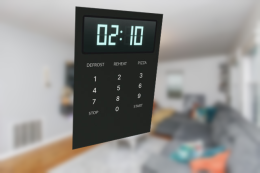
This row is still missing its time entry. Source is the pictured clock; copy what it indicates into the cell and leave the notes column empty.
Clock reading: 2:10
